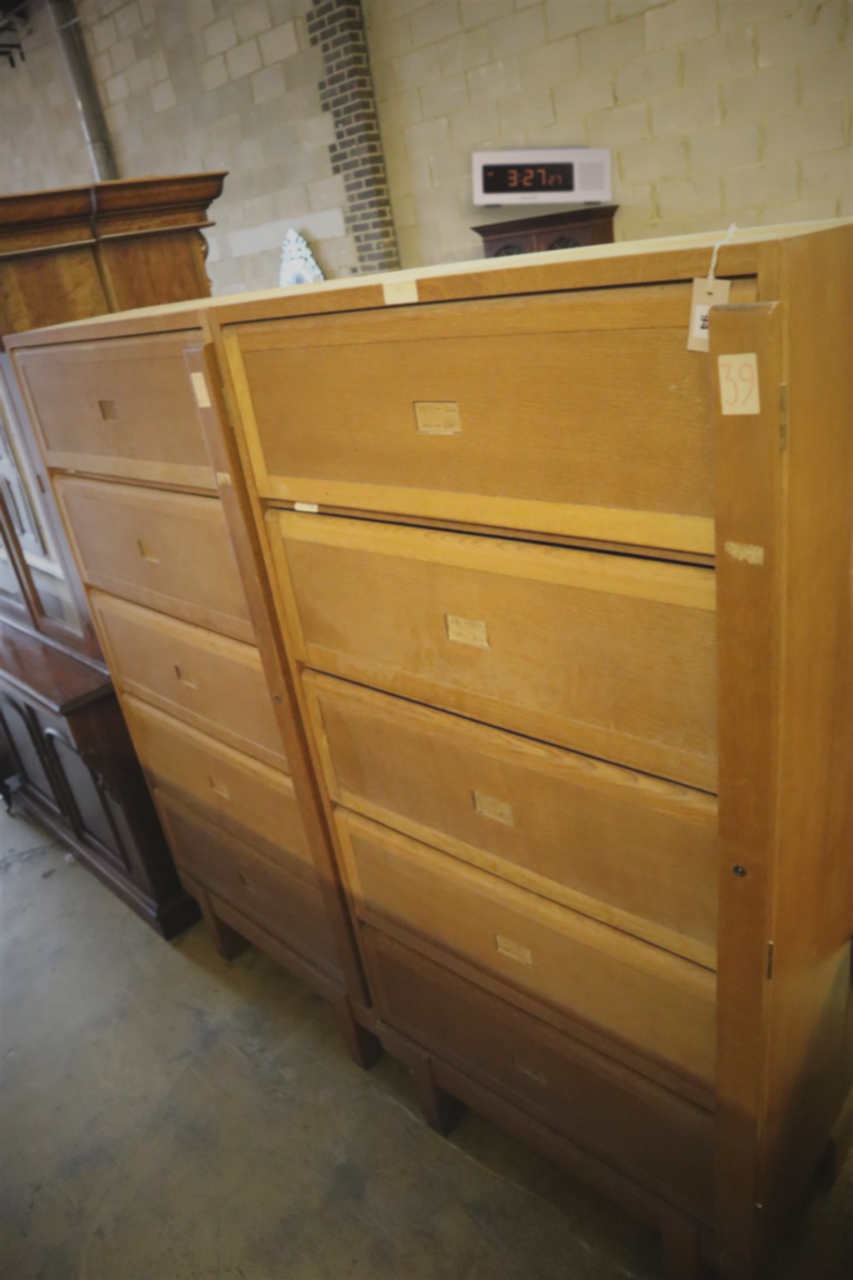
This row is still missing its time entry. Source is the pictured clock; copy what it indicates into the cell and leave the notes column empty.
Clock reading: 3:27
